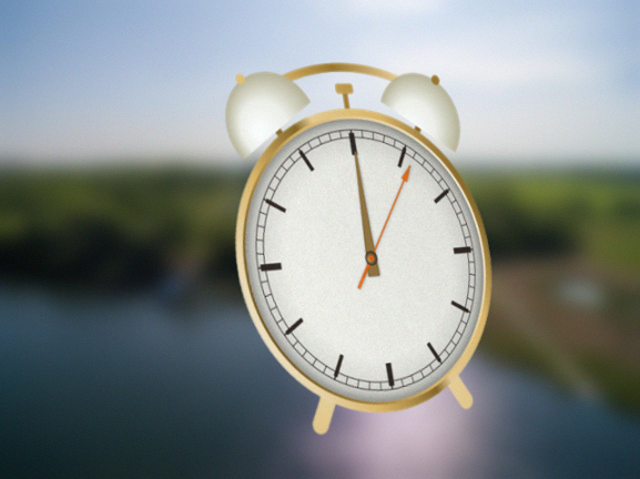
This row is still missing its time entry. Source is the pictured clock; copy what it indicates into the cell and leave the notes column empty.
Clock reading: 12:00:06
